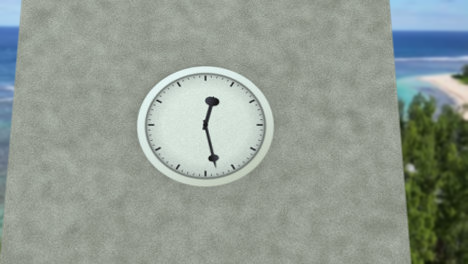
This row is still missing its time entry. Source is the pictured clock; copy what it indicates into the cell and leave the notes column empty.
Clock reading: 12:28
